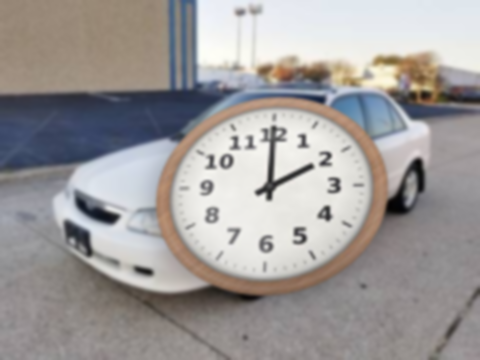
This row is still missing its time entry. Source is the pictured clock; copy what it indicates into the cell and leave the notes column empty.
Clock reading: 2:00
